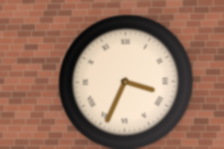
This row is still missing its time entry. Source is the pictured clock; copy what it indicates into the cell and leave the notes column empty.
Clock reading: 3:34
